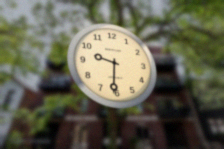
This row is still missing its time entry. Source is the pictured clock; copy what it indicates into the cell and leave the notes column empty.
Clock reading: 9:31
